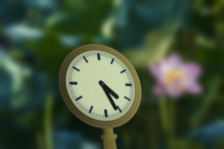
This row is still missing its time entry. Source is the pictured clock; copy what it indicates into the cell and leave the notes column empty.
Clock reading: 4:26
